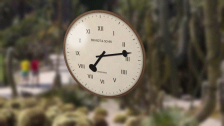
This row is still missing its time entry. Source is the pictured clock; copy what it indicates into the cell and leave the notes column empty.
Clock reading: 7:13
